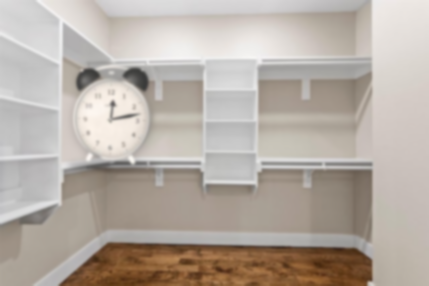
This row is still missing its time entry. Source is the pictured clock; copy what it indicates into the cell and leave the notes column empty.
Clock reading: 12:13
